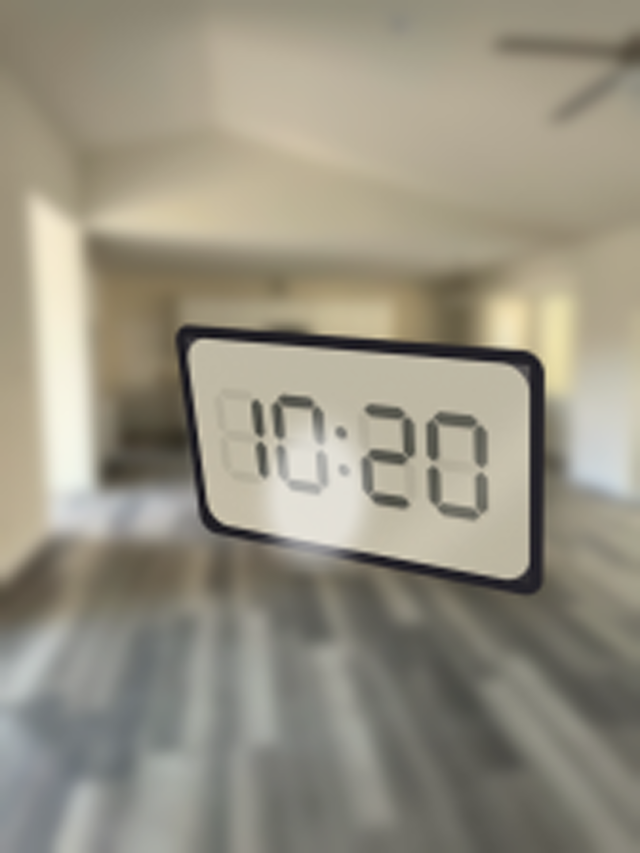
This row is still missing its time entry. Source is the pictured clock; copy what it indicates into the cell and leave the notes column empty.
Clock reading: 10:20
